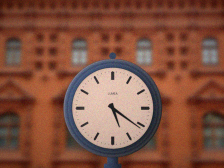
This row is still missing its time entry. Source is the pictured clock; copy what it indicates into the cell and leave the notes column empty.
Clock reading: 5:21
